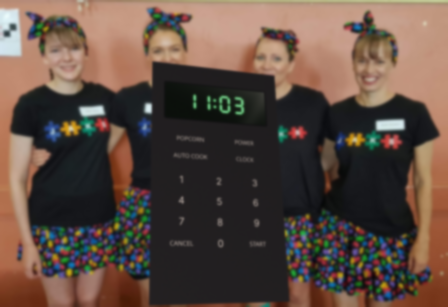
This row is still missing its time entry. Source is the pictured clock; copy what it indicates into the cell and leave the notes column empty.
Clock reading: 11:03
